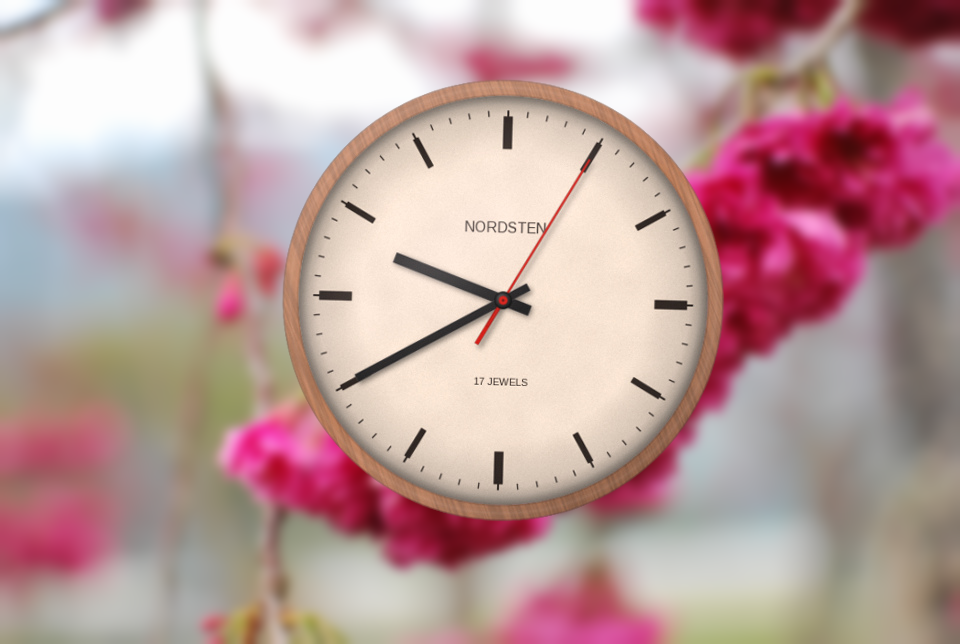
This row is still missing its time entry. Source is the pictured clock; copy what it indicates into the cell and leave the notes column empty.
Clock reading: 9:40:05
